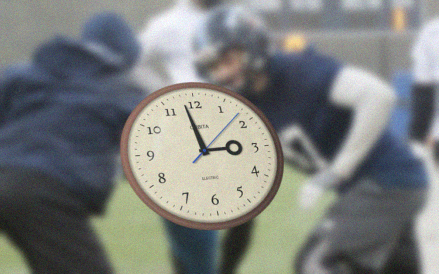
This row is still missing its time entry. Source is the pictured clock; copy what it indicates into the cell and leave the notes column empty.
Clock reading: 2:58:08
